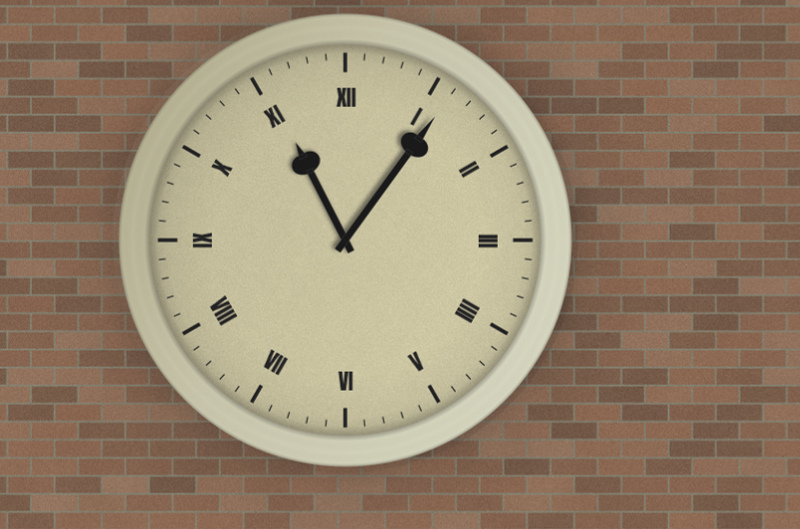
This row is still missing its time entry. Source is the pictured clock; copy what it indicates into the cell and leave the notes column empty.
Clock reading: 11:06
